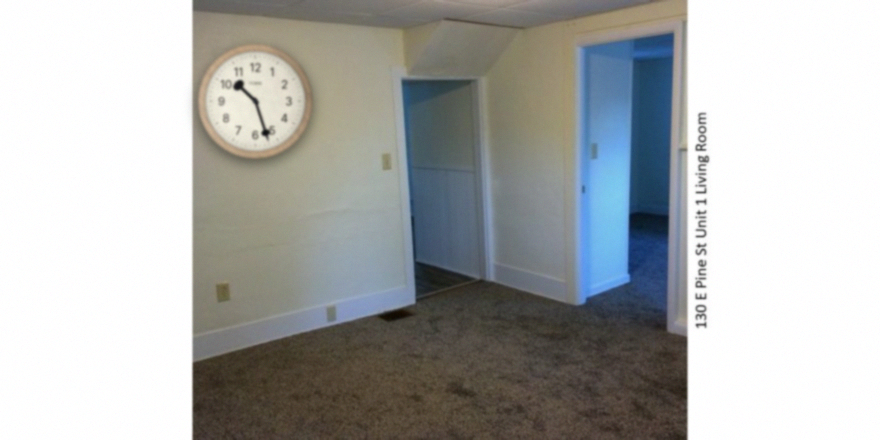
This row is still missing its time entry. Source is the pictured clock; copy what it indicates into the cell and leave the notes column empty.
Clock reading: 10:27
